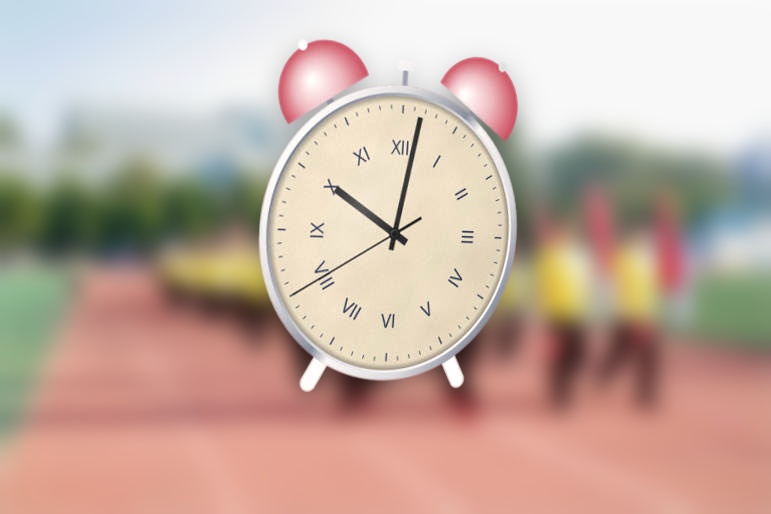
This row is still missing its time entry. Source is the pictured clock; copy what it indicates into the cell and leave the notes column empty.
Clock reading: 10:01:40
